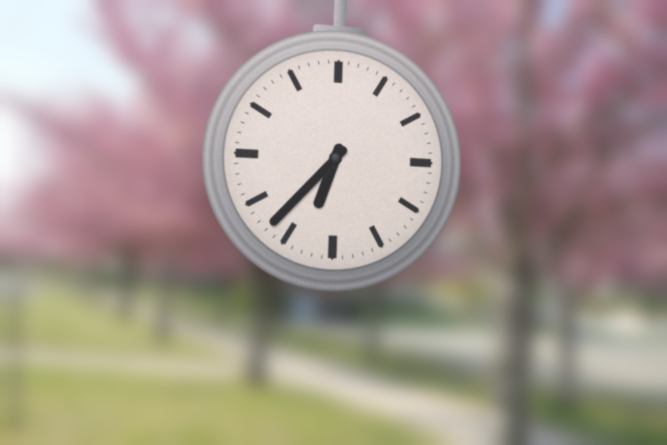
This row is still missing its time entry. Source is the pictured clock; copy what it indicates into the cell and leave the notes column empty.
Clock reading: 6:37
